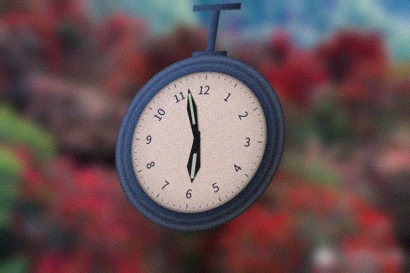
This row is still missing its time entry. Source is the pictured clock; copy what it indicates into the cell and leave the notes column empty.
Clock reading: 5:57
